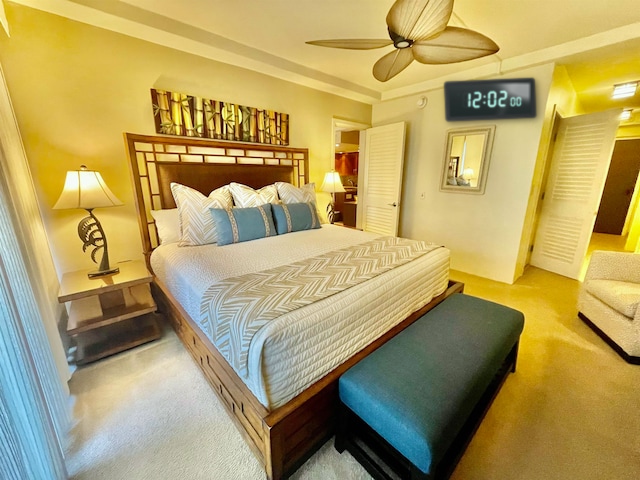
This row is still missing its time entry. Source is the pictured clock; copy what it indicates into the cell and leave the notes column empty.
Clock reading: 12:02
